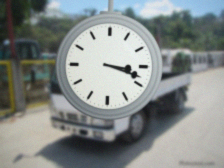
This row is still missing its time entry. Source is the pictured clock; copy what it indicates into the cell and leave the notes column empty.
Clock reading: 3:18
